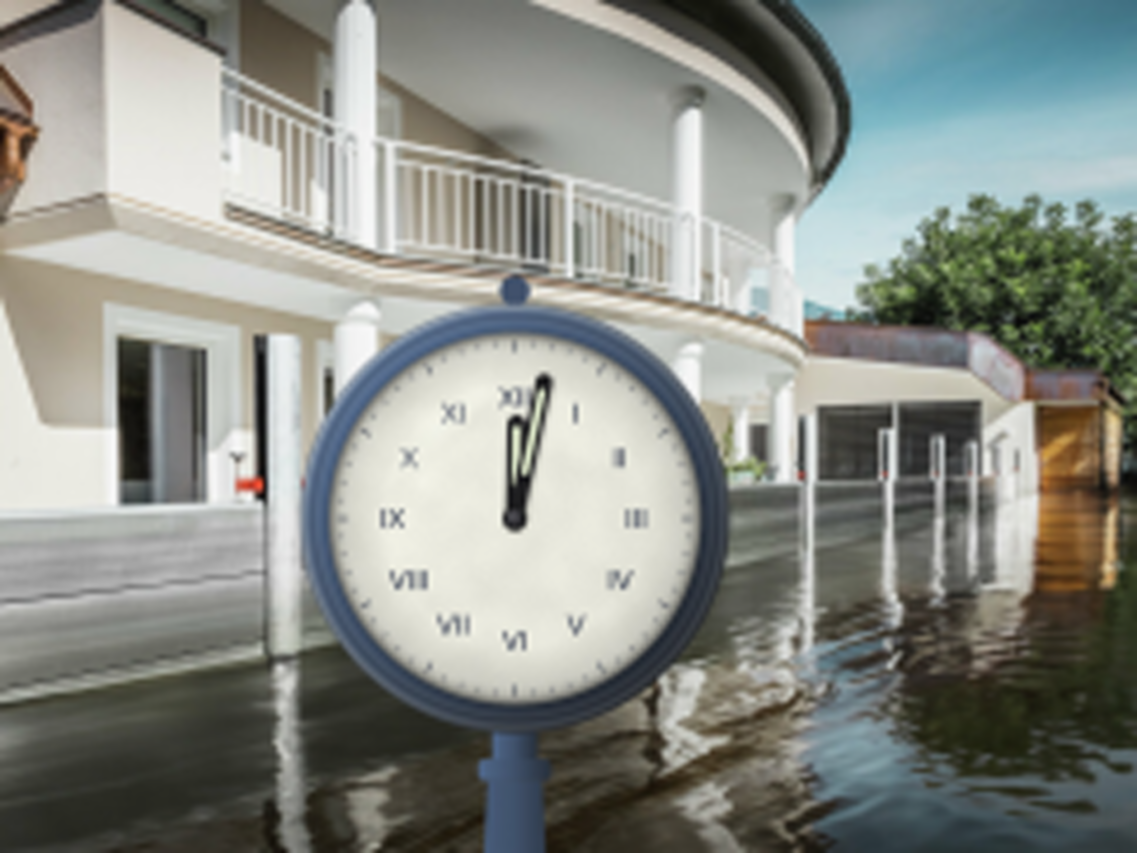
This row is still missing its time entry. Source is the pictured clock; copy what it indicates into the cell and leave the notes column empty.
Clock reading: 12:02
